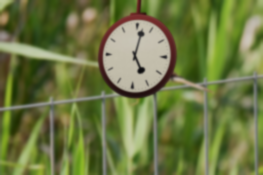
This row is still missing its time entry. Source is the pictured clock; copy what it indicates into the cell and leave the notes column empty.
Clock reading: 5:02
